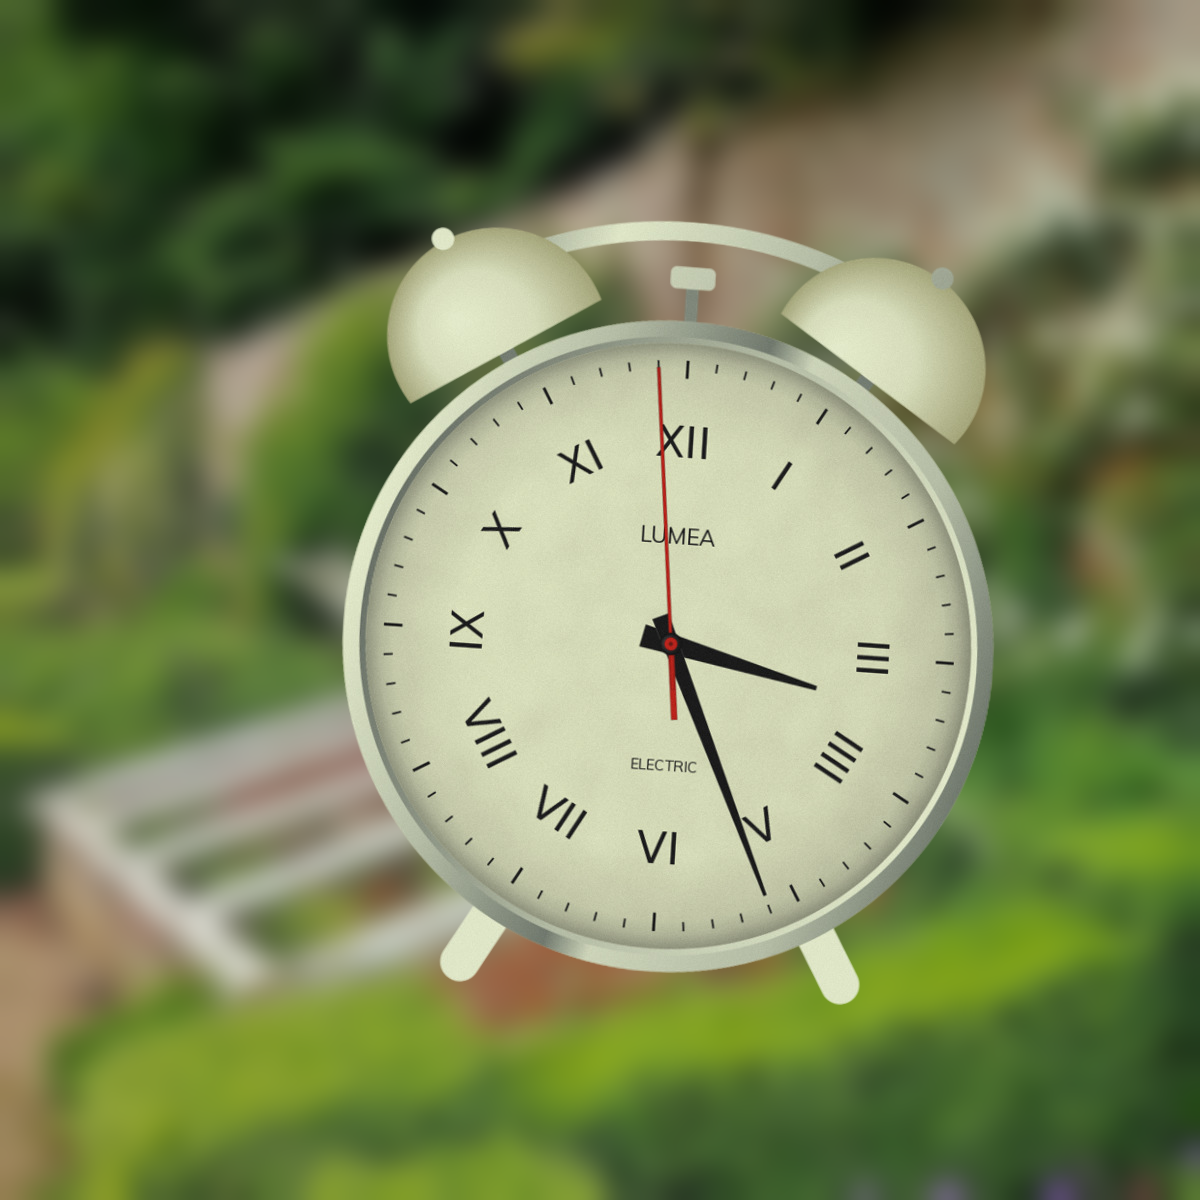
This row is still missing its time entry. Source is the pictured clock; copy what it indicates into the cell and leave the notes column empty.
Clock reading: 3:25:59
